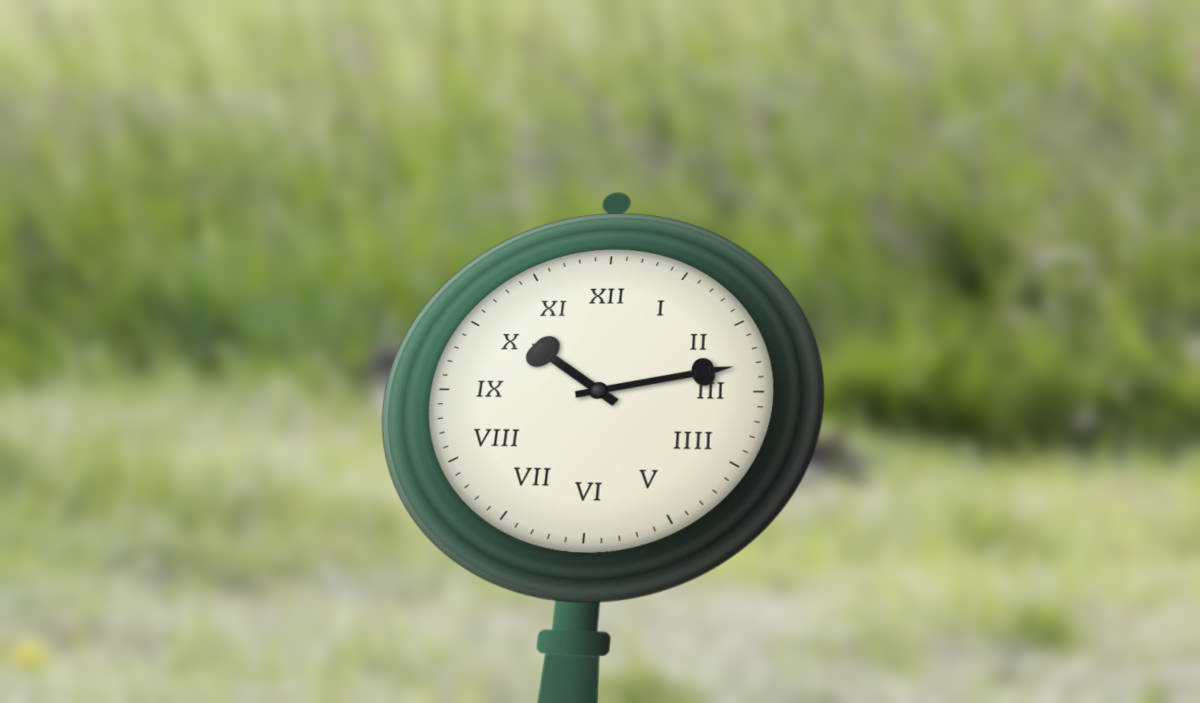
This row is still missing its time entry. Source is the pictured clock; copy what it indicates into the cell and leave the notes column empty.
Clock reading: 10:13
